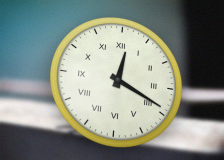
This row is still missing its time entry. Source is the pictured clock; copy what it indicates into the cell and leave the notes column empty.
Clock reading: 12:19
